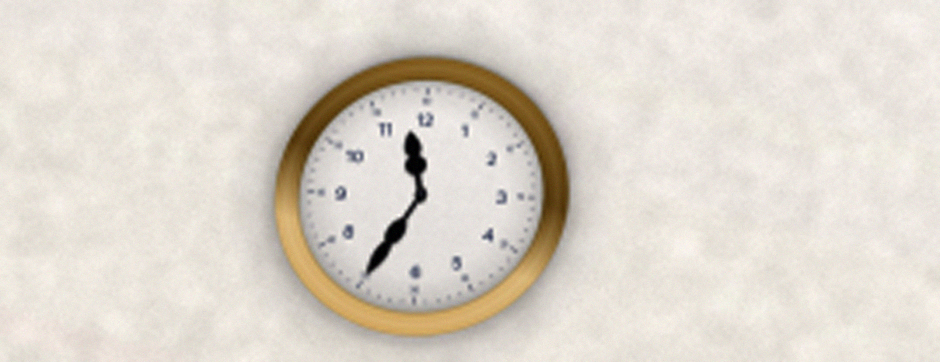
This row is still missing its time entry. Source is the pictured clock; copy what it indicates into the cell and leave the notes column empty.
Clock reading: 11:35
